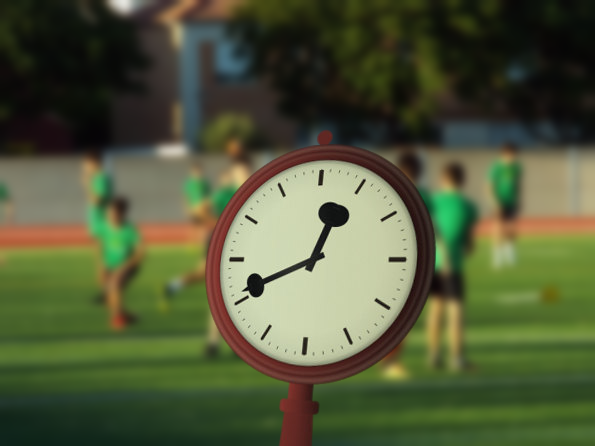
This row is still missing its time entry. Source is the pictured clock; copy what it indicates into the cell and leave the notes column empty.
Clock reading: 12:41
